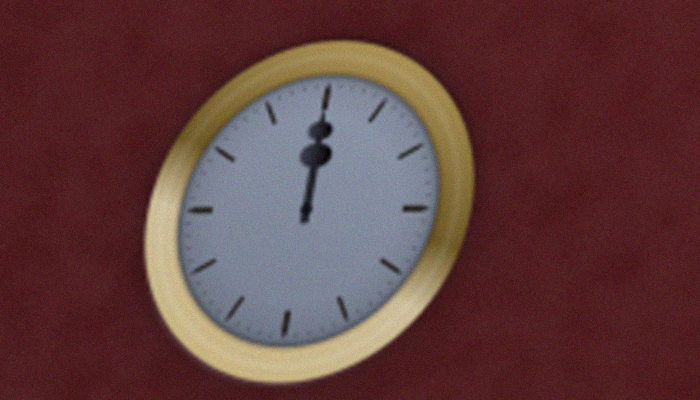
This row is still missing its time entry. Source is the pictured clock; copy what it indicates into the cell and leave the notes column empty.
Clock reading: 12:00
